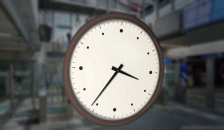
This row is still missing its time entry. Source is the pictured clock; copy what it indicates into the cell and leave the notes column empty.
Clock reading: 3:36
